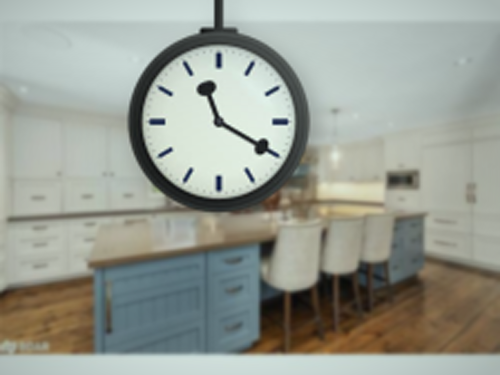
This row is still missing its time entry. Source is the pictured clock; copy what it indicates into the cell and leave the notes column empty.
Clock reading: 11:20
